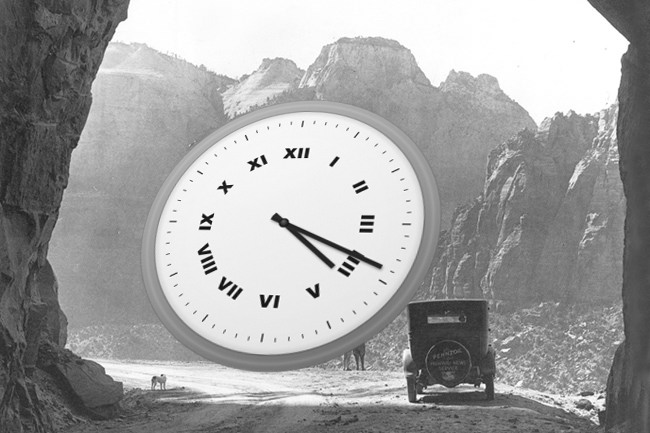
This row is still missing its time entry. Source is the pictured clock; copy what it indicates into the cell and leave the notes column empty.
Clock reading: 4:19
